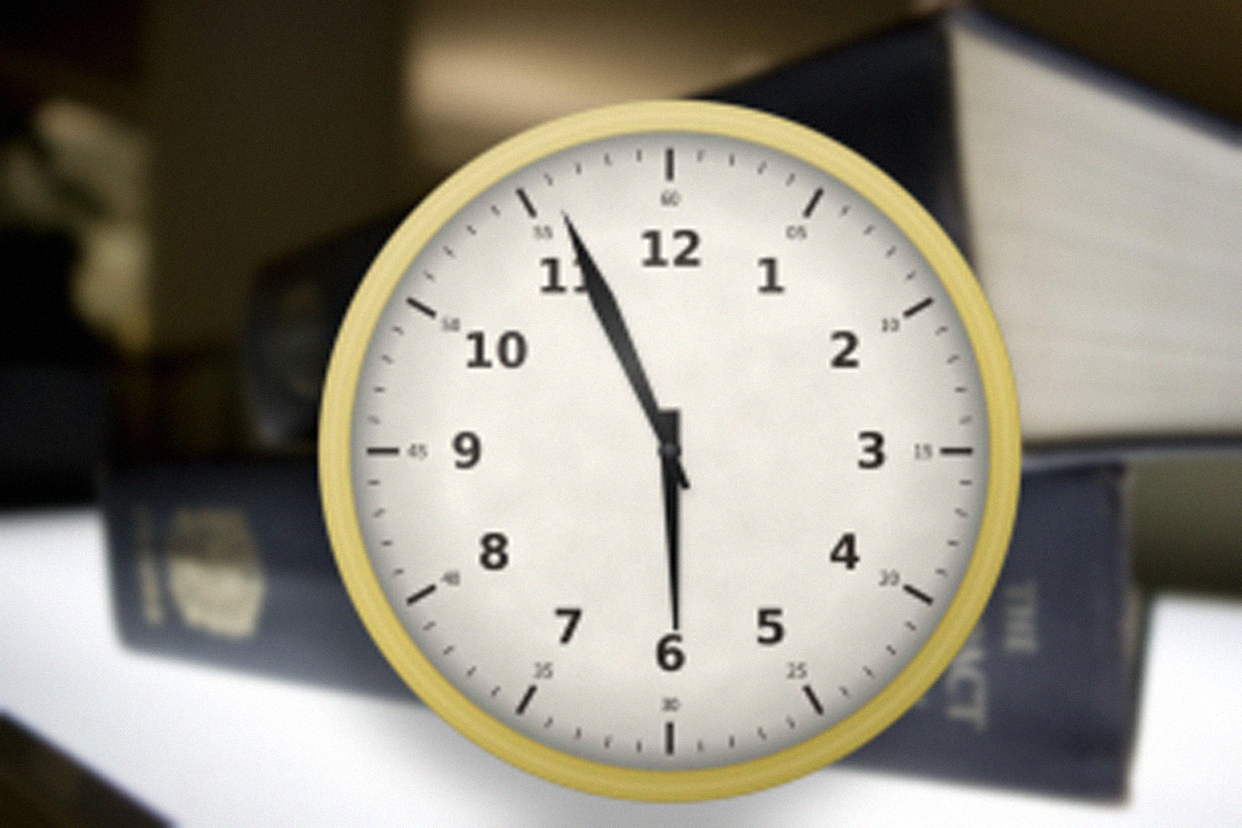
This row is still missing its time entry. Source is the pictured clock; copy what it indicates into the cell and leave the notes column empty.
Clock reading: 5:56
